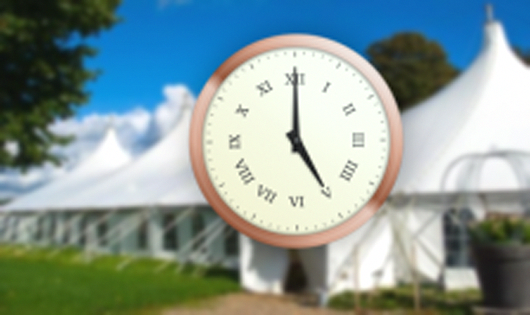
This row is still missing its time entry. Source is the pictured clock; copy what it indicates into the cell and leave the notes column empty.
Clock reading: 5:00
